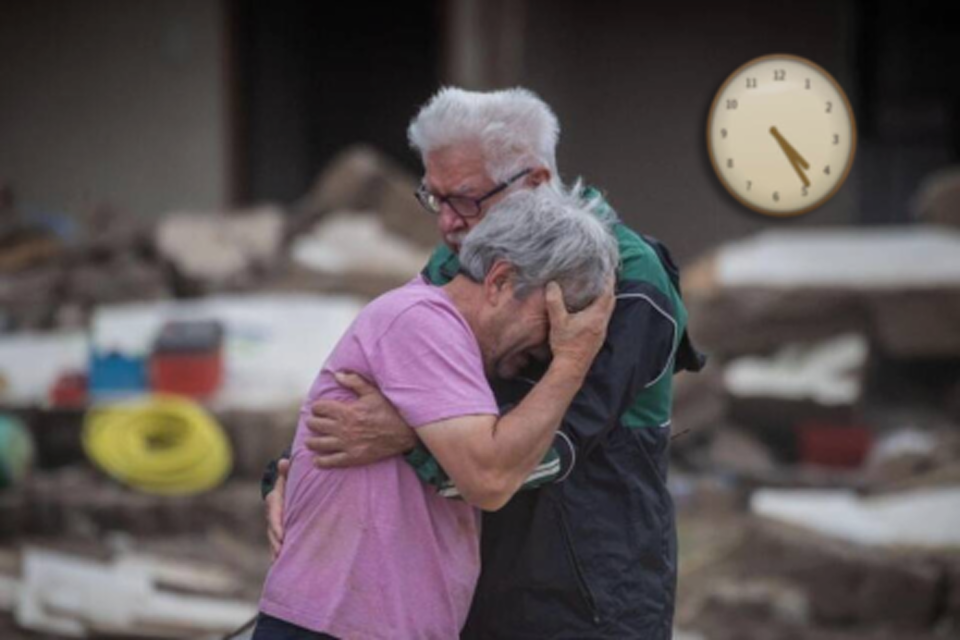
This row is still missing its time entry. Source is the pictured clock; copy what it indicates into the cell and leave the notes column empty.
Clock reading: 4:24
